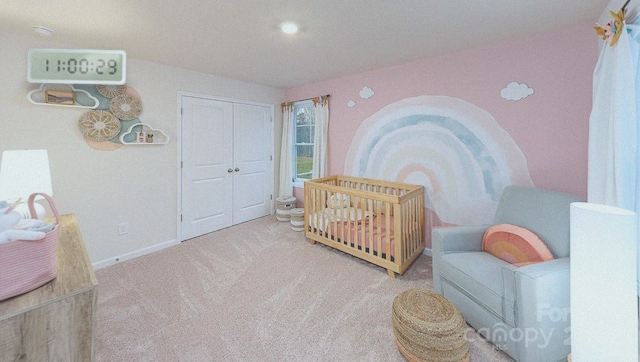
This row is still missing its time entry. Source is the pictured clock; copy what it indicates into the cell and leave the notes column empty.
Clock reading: 11:00:29
